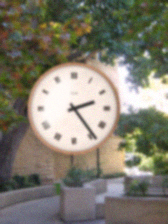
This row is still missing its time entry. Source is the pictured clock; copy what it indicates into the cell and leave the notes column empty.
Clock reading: 2:24
